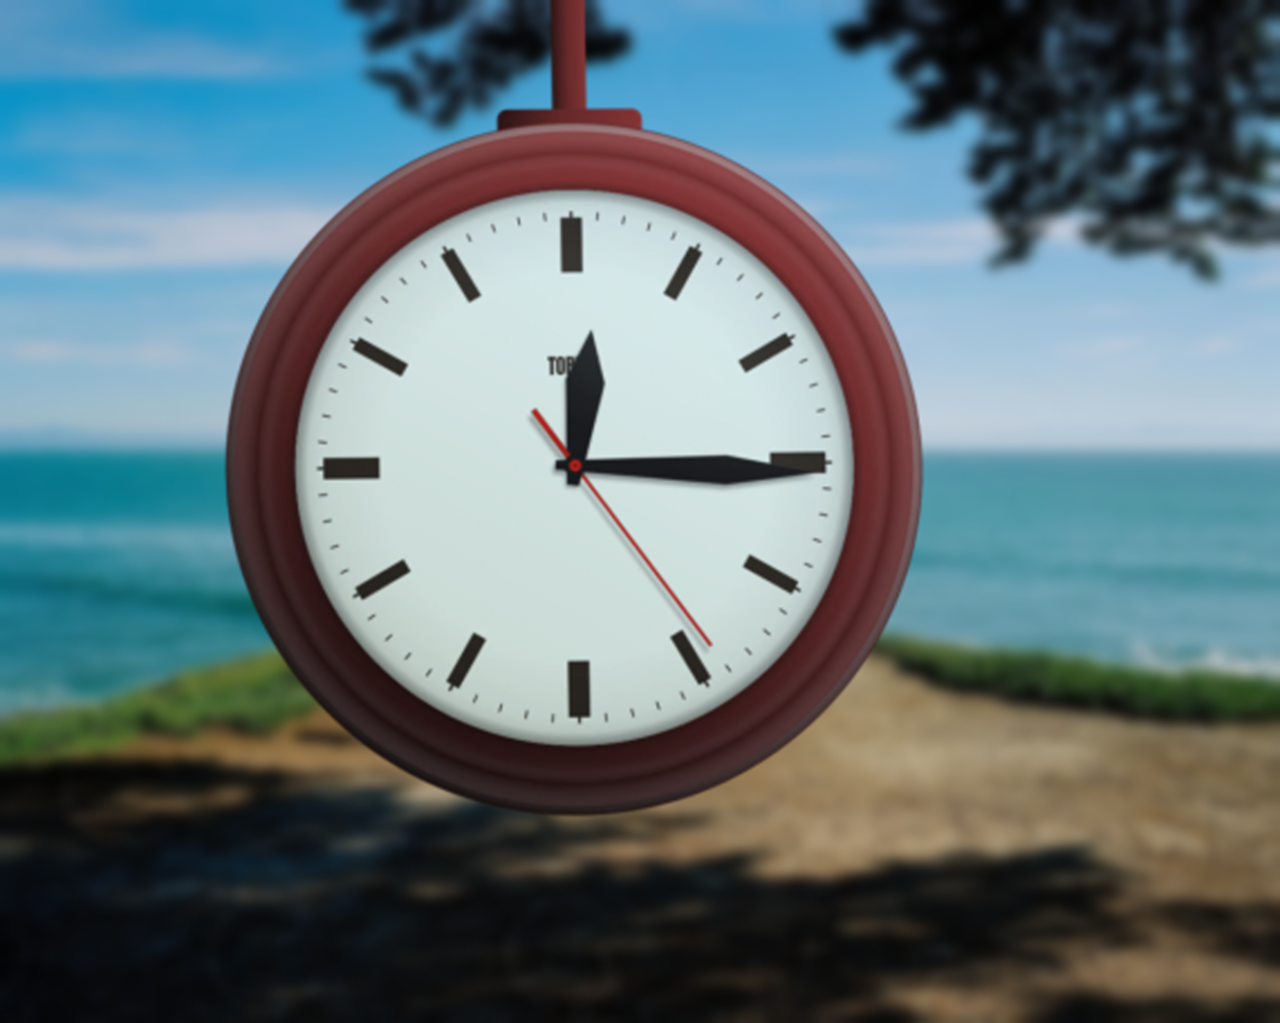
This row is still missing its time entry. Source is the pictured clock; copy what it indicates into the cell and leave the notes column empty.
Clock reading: 12:15:24
